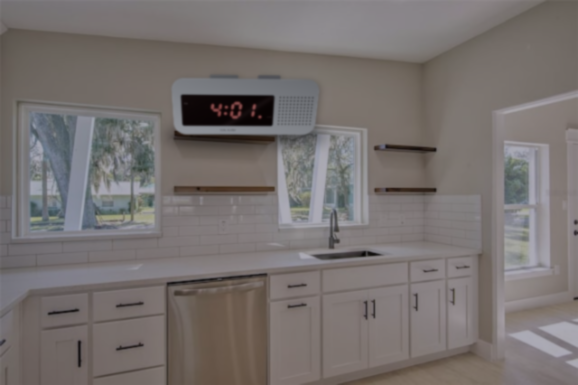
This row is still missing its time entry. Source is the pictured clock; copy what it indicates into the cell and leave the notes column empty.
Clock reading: 4:01
